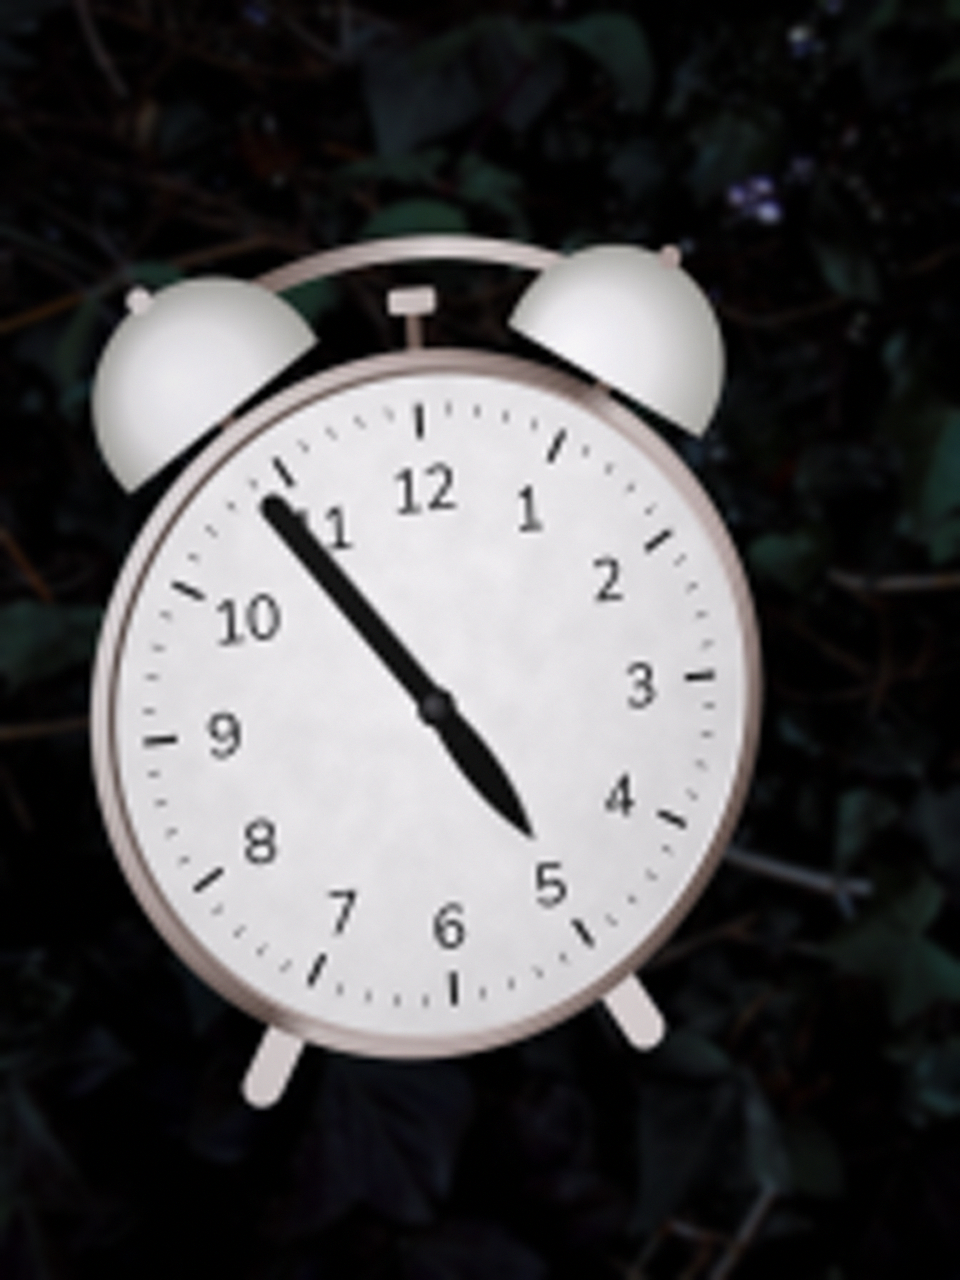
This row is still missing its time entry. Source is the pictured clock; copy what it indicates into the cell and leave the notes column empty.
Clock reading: 4:54
